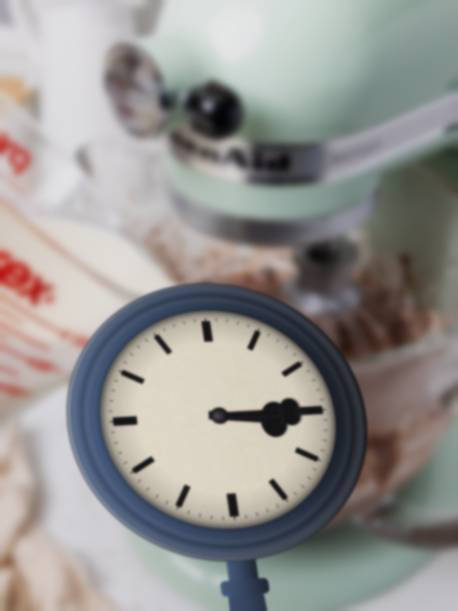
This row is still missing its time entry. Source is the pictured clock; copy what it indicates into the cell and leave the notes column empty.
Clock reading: 3:15
